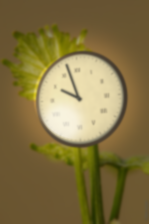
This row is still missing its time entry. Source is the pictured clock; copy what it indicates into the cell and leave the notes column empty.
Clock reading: 9:57
